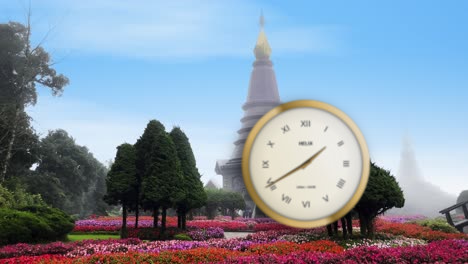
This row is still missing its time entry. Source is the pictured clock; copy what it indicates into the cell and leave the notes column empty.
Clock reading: 1:40
